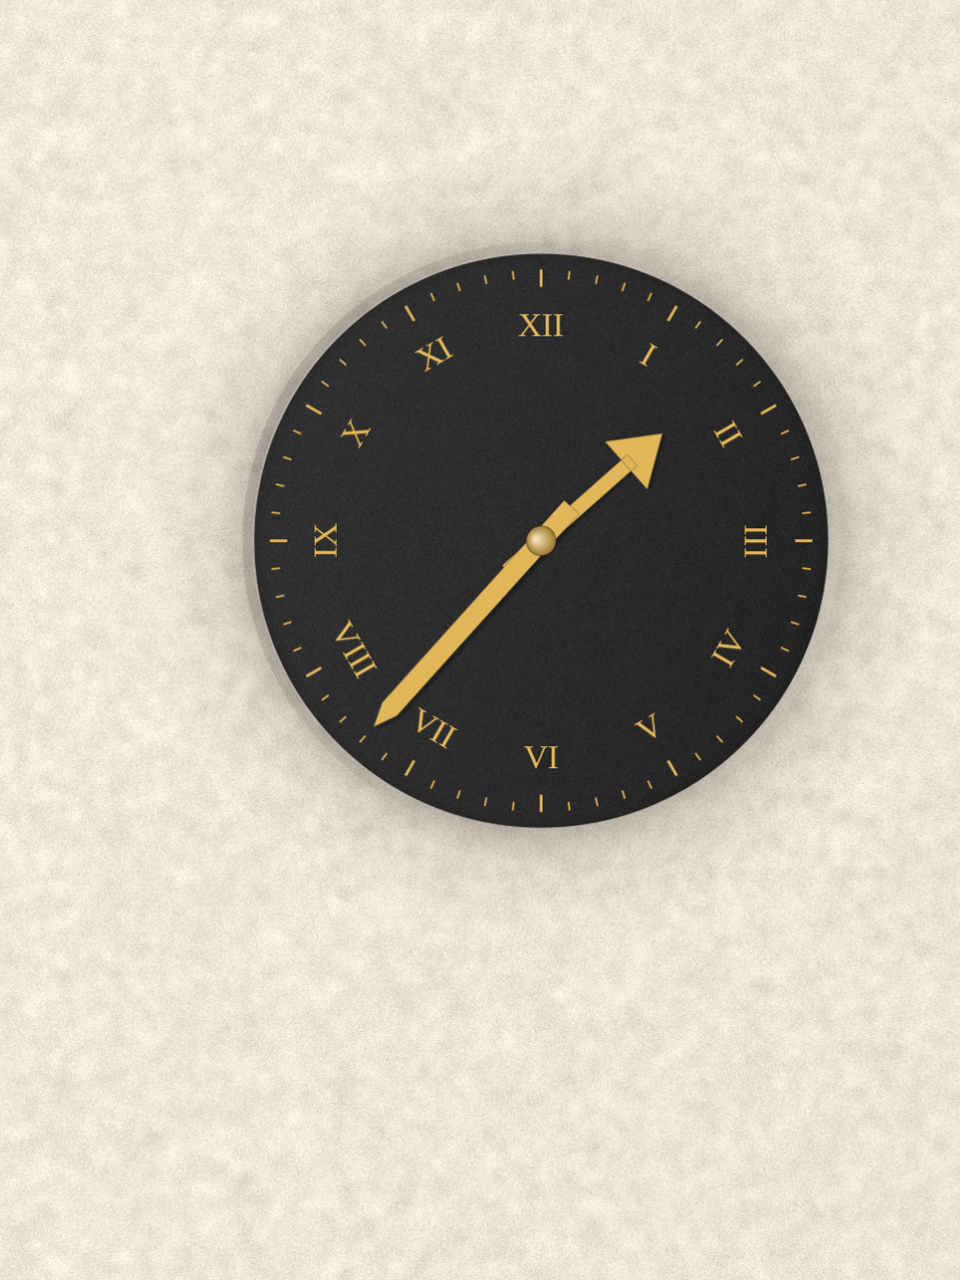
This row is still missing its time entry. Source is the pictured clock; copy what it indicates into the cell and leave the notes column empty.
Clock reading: 1:37
